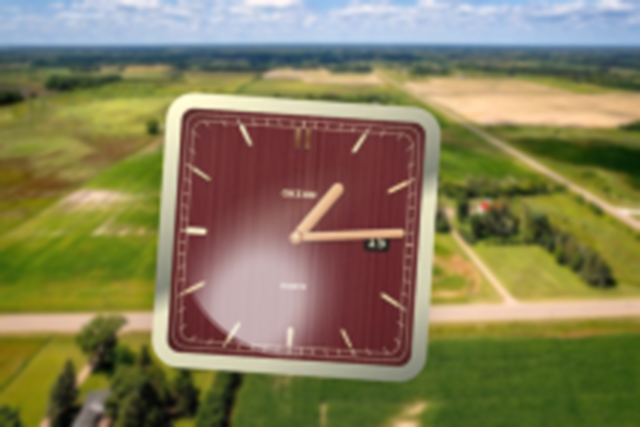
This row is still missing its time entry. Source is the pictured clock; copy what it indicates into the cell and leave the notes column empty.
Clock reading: 1:14
